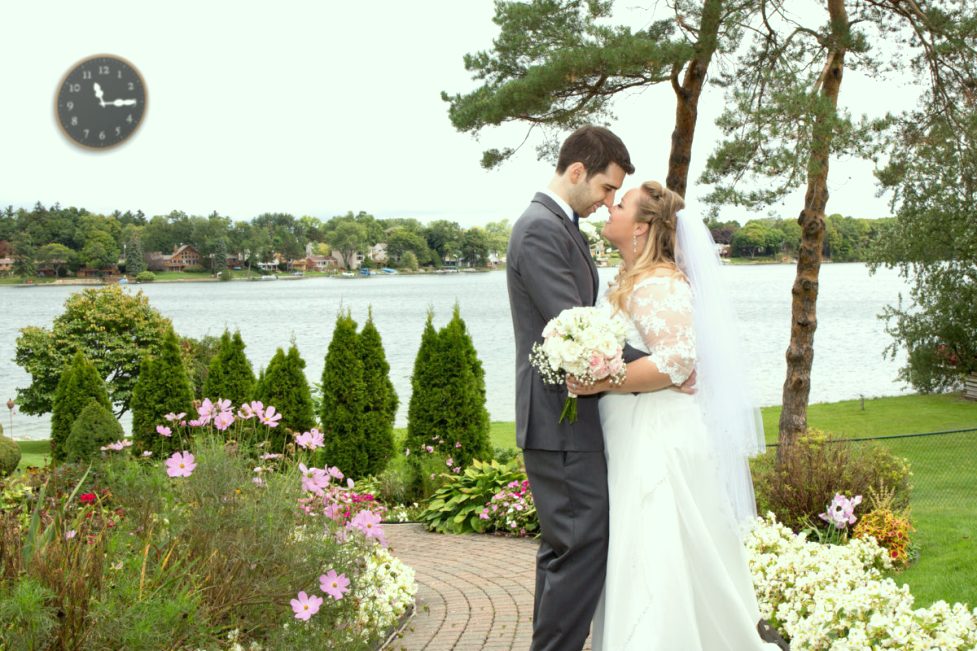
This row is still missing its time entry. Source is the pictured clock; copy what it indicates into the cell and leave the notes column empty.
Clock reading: 11:15
